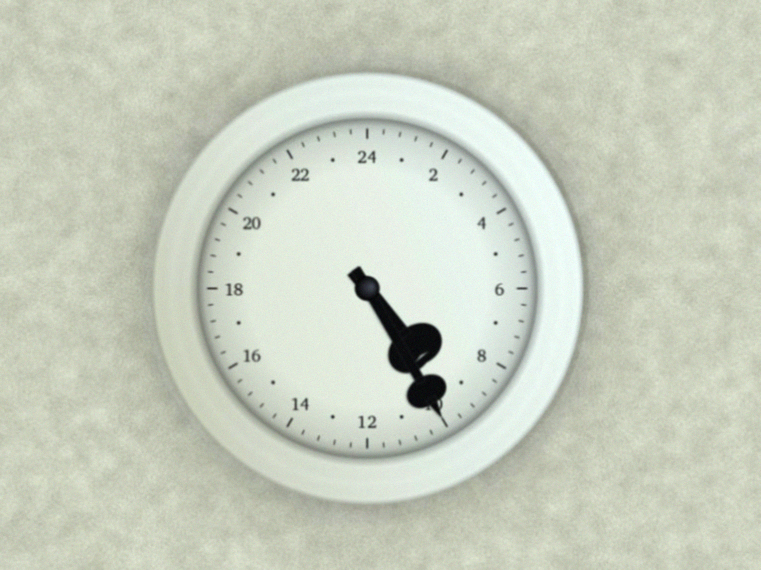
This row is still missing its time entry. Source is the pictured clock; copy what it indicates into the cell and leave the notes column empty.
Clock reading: 9:25
